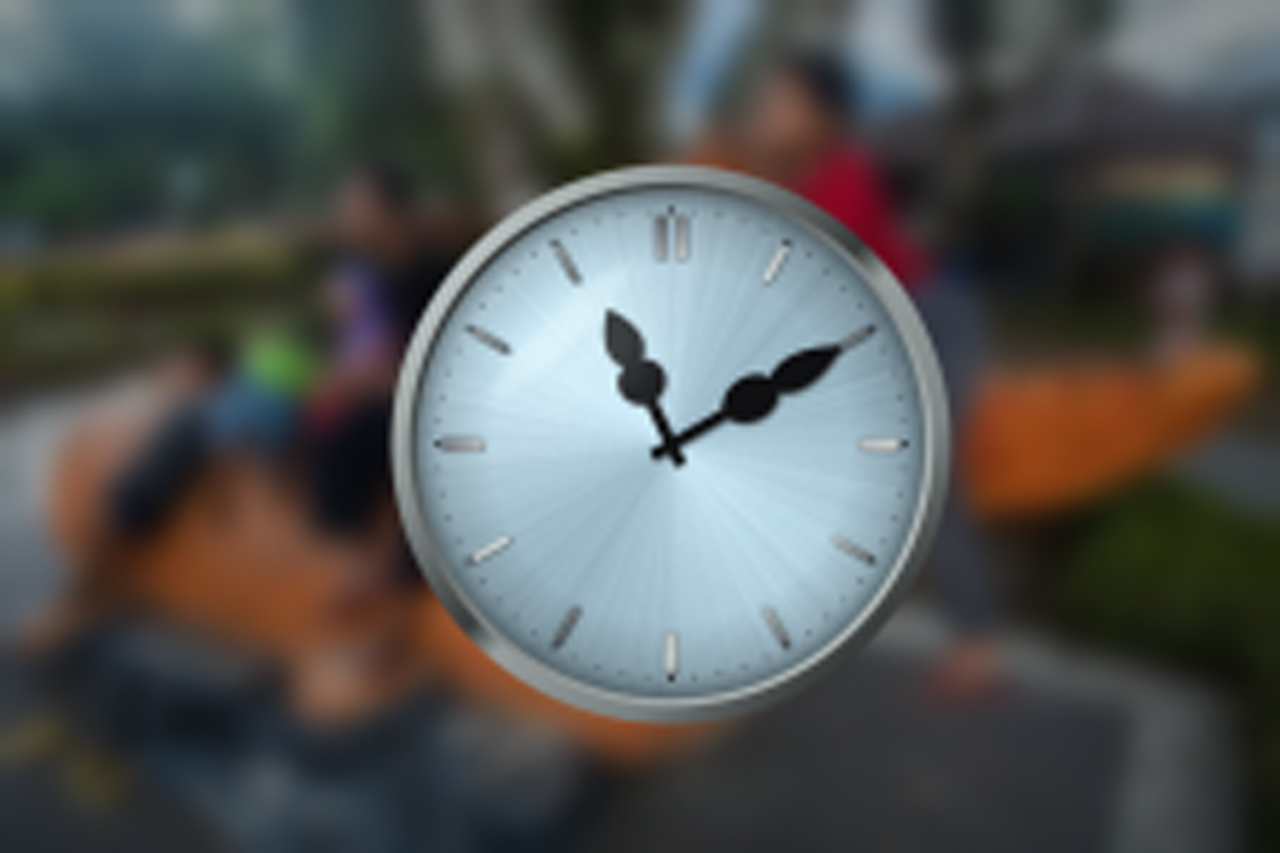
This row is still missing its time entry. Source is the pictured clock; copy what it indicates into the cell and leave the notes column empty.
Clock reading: 11:10
